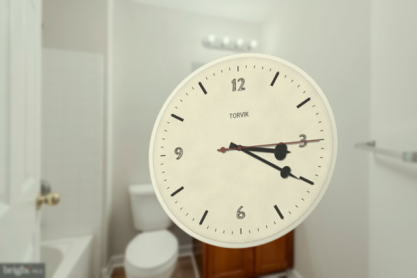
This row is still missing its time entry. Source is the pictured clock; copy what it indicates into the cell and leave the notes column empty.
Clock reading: 3:20:15
